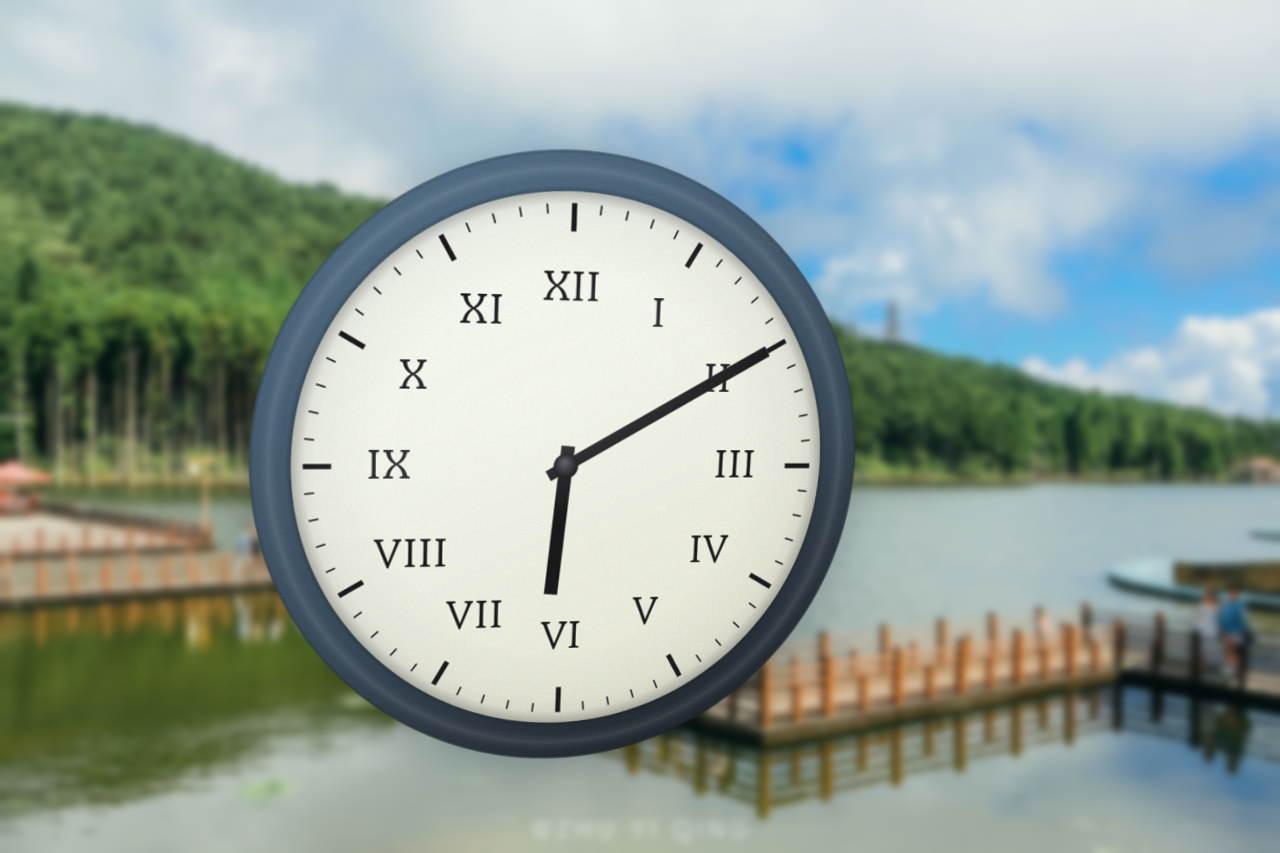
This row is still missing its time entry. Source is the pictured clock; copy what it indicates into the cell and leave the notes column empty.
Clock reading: 6:10
